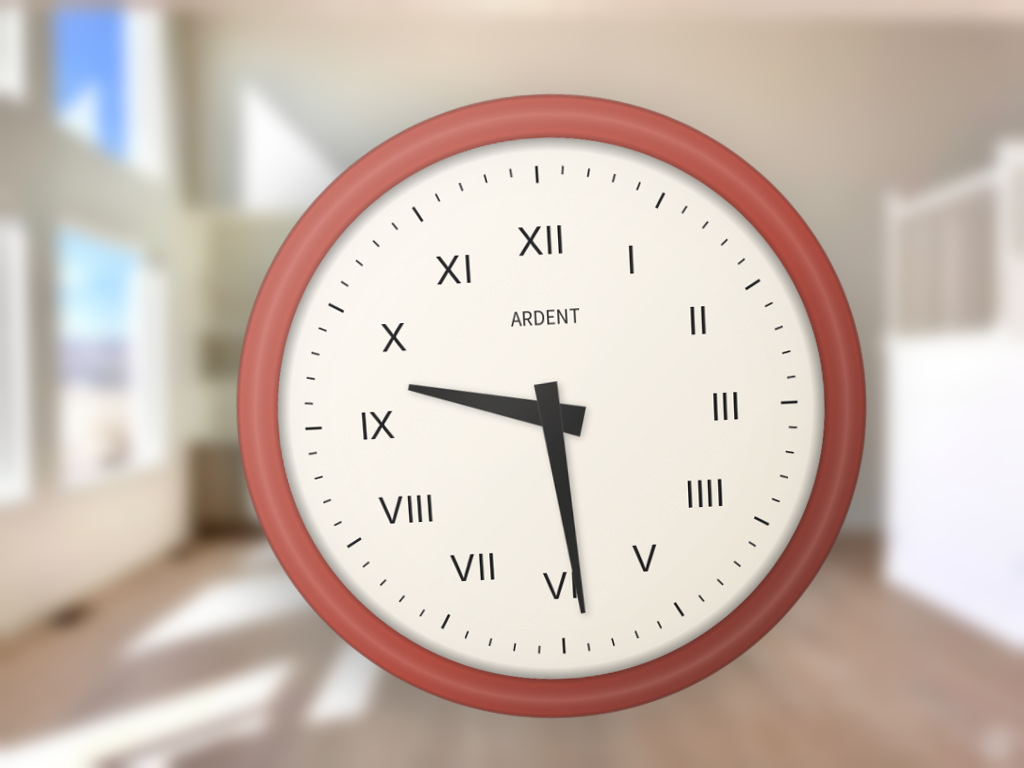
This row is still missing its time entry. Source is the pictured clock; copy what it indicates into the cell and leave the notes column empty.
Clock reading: 9:29
